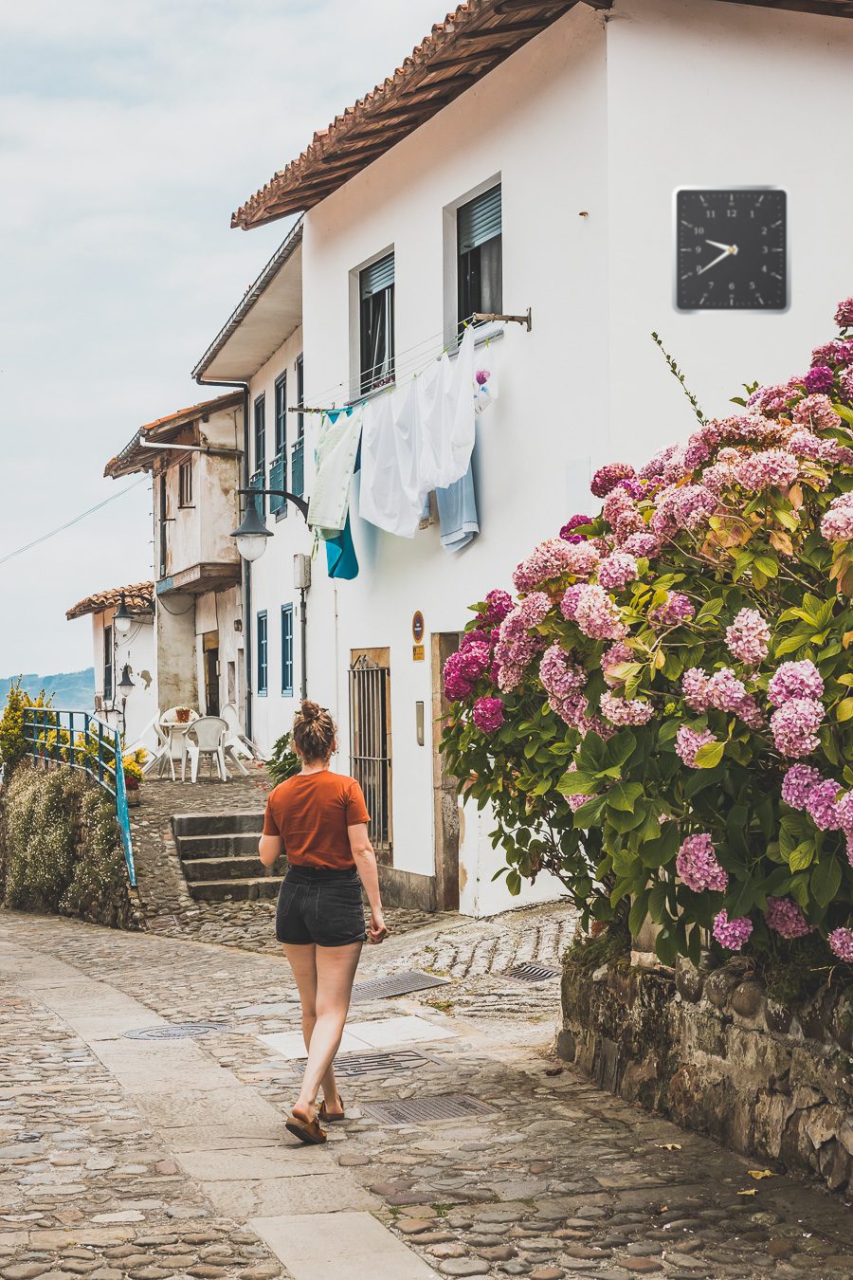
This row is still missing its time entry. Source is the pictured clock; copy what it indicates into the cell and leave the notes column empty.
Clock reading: 9:39
